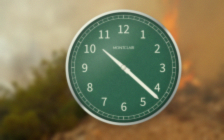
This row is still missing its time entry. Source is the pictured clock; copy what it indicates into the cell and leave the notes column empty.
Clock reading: 10:22
